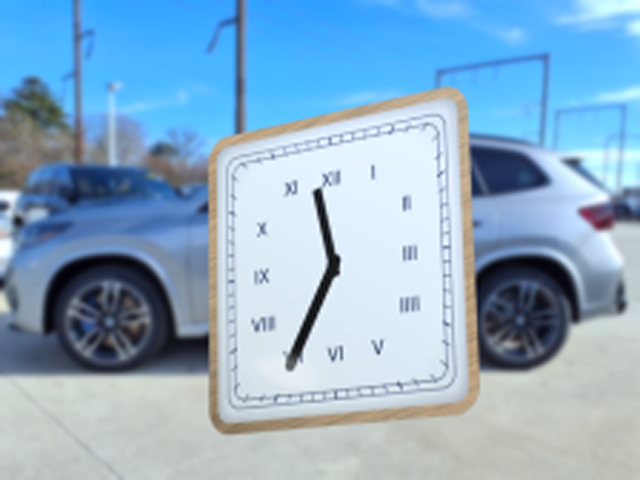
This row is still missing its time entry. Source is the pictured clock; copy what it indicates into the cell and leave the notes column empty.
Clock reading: 11:35
